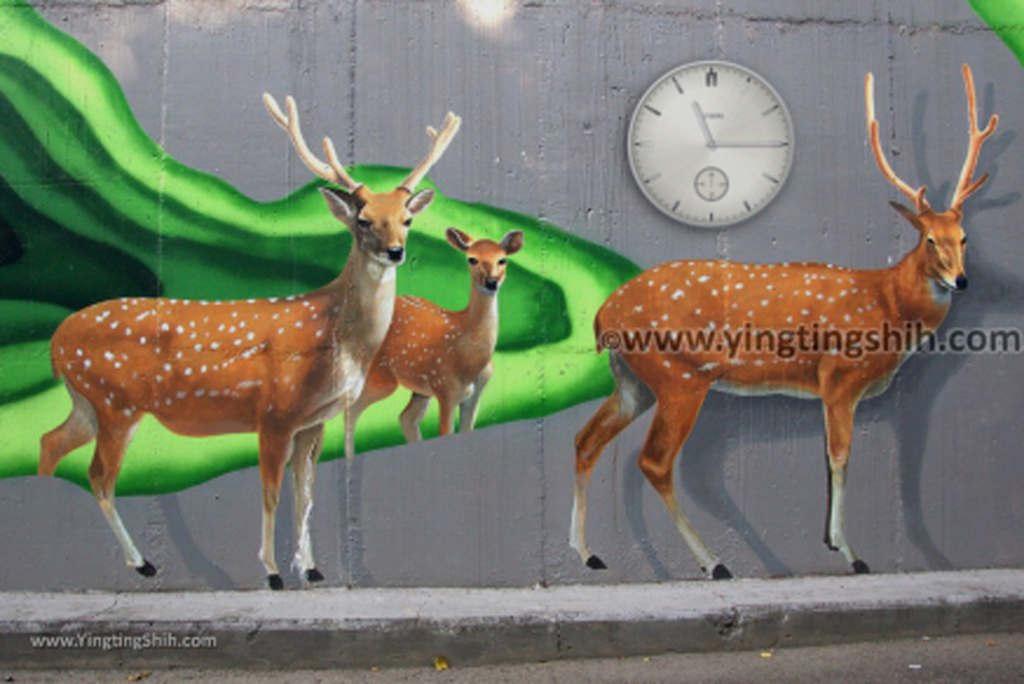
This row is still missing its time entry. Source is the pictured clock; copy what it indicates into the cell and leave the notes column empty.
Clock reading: 11:15
